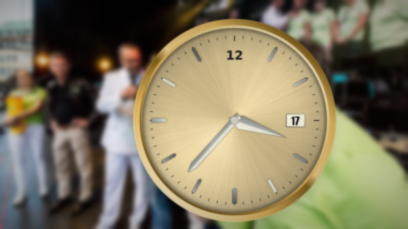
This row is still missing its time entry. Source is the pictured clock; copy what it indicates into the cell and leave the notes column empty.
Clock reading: 3:37
